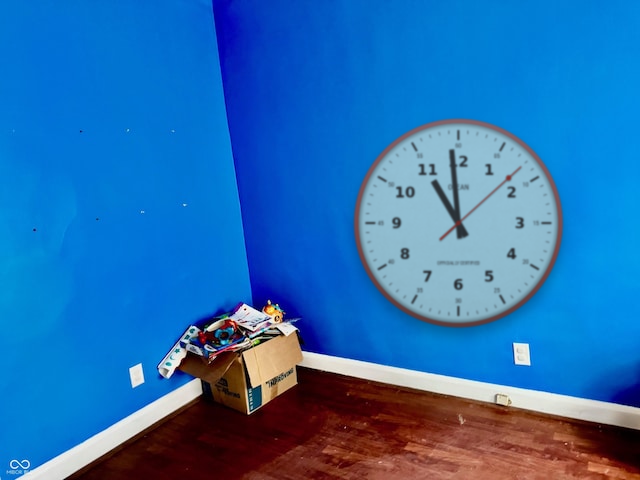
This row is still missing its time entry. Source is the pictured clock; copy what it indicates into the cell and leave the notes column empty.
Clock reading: 10:59:08
